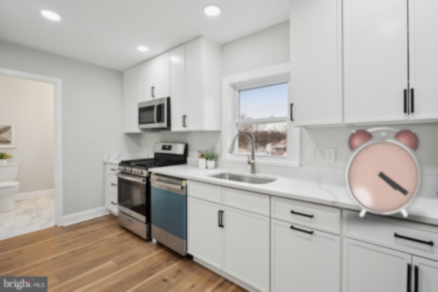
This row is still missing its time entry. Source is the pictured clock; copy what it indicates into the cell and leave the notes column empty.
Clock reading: 4:21
